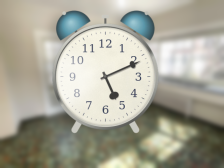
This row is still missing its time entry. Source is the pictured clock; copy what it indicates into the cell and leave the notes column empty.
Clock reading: 5:11
